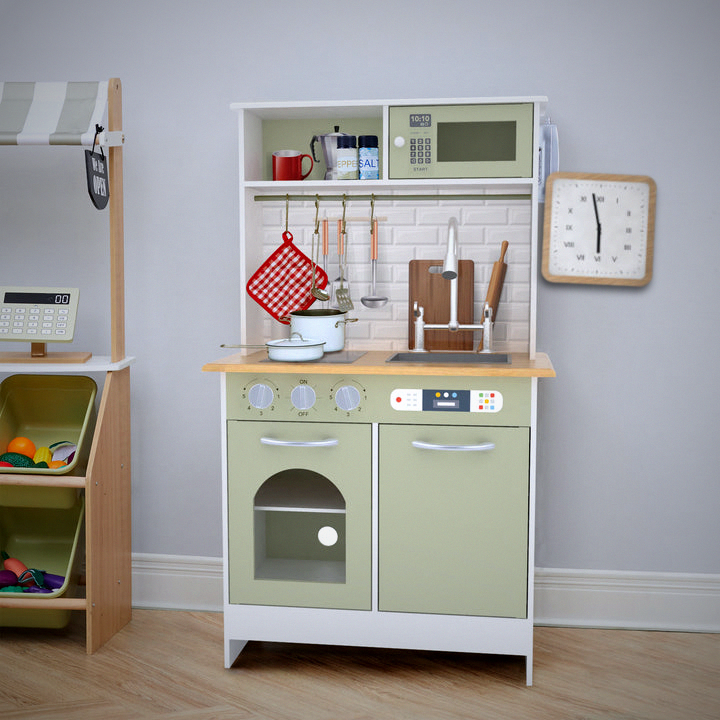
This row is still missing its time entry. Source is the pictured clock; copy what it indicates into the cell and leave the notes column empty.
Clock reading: 5:58
